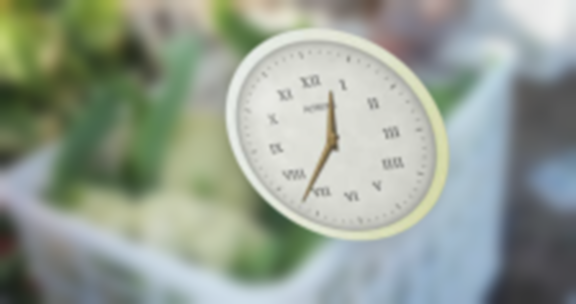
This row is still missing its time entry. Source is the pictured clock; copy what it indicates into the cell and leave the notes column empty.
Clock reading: 12:37
